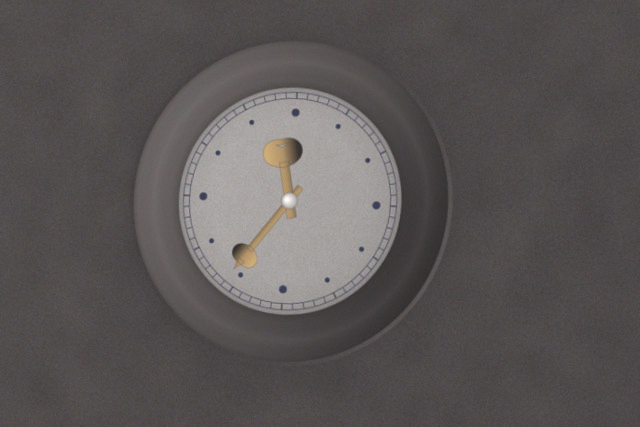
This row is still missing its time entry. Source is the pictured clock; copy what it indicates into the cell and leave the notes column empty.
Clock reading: 11:36
